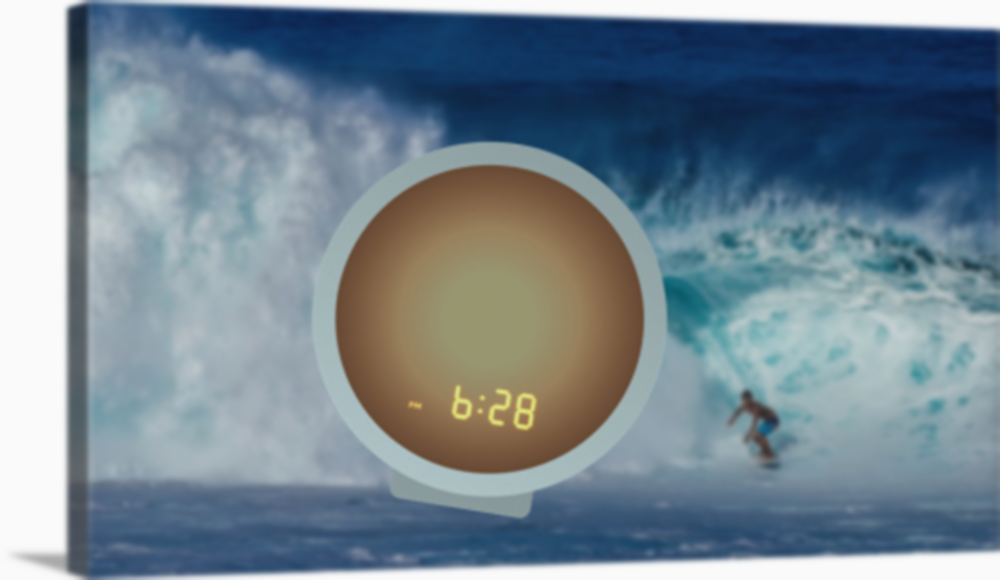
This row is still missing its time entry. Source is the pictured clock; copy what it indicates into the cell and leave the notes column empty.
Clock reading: 6:28
